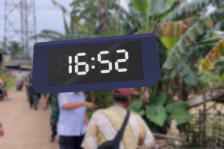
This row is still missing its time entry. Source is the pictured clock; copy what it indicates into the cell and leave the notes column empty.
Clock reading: 16:52
